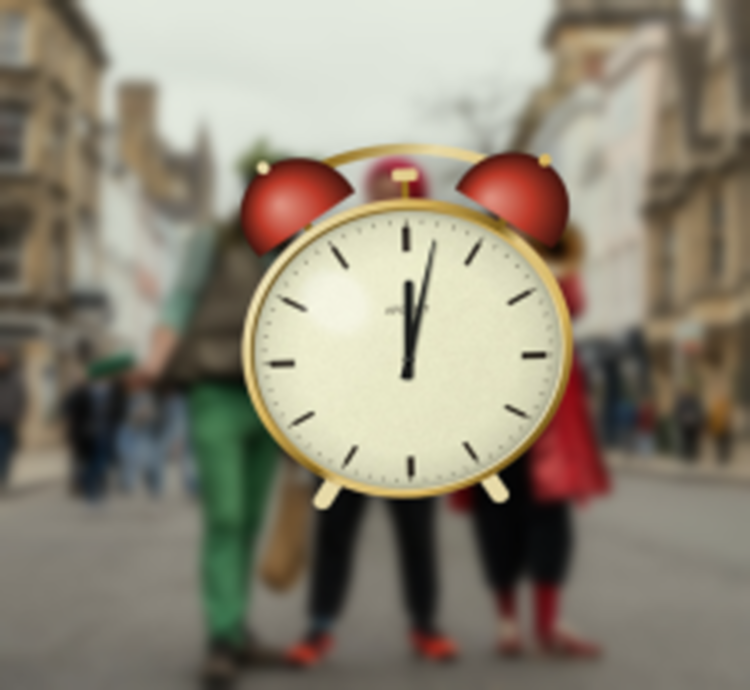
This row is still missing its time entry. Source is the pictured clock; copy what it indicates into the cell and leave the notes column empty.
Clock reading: 12:02
